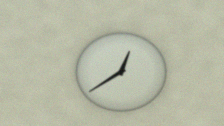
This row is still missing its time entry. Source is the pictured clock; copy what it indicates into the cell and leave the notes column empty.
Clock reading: 12:39
